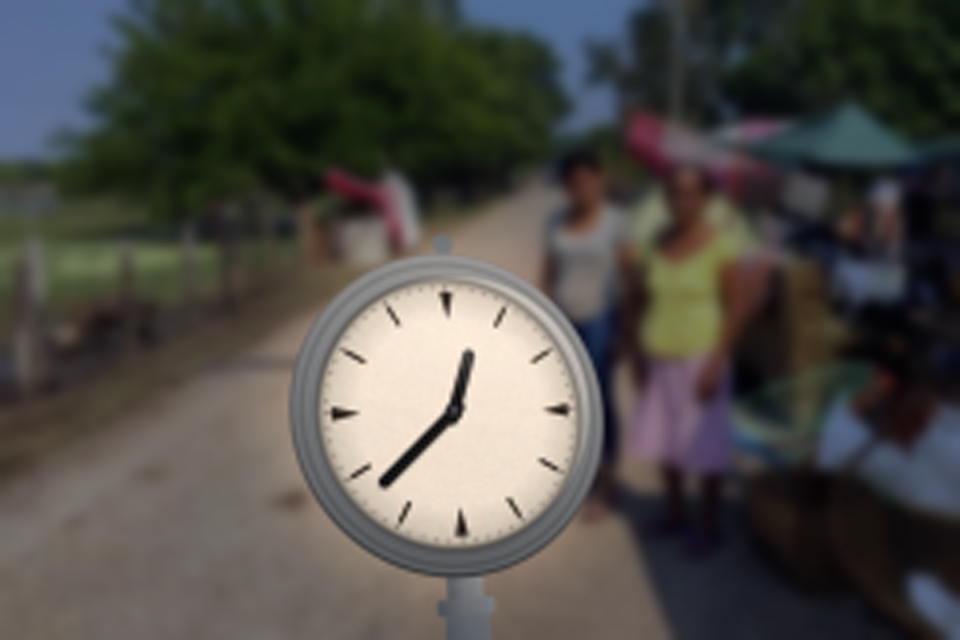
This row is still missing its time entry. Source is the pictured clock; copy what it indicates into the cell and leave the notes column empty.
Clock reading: 12:38
